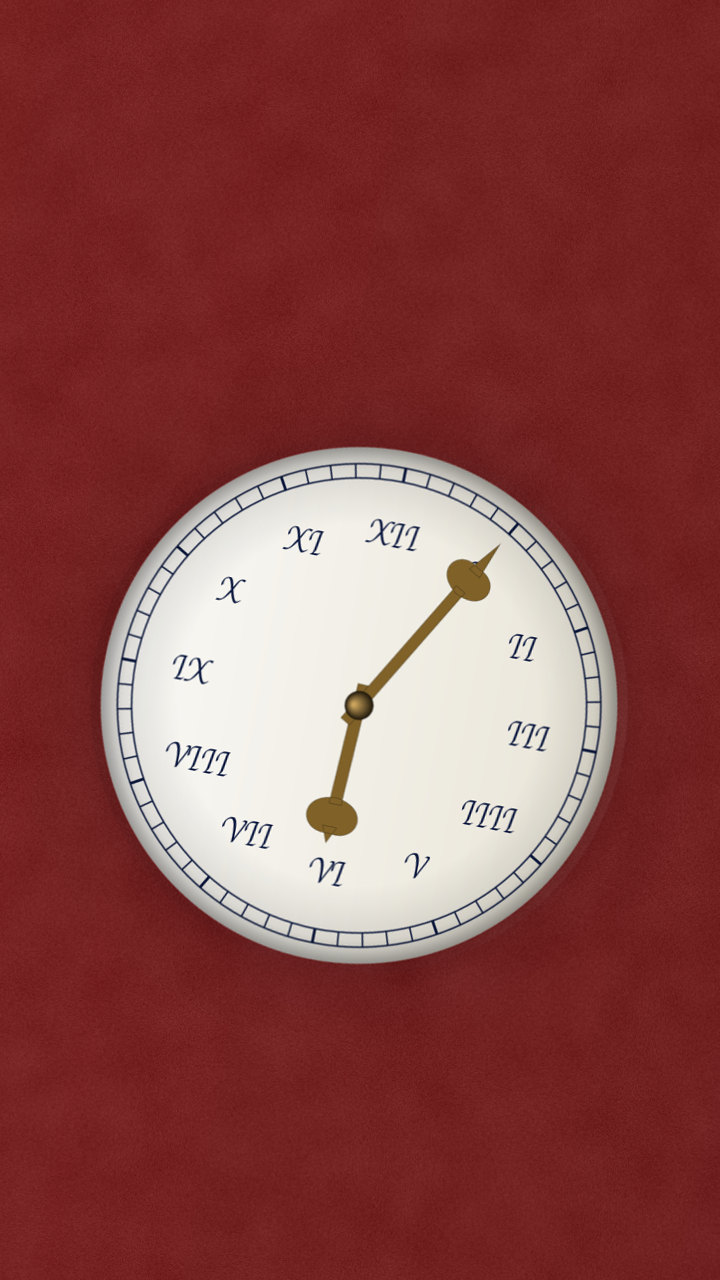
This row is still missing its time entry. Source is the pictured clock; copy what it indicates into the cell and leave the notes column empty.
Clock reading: 6:05
